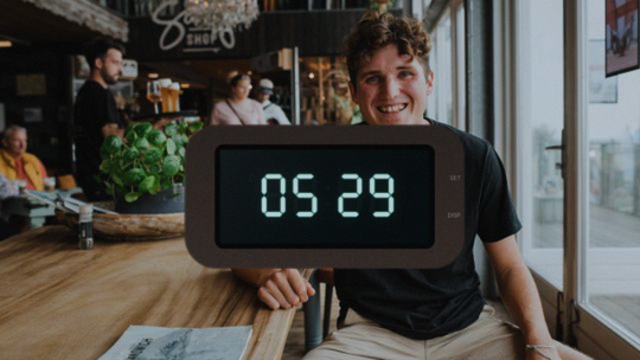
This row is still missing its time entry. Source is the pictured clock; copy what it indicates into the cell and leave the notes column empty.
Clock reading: 5:29
